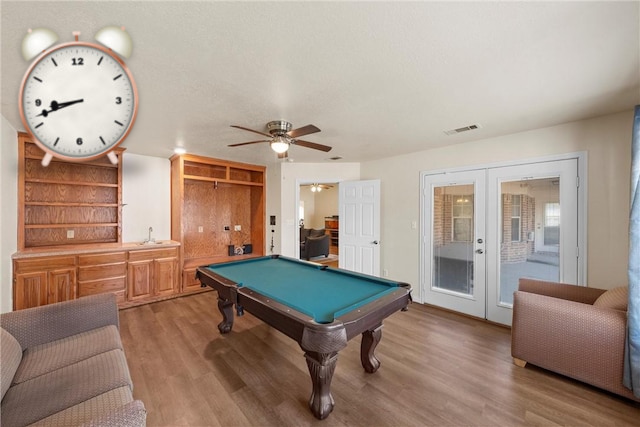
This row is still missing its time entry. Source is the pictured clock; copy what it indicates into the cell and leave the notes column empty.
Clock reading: 8:42
